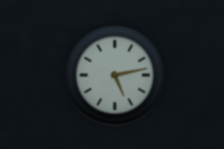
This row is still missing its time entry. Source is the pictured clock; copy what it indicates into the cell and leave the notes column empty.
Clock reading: 5:13
